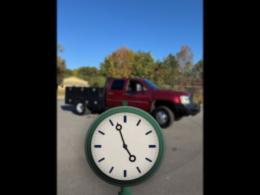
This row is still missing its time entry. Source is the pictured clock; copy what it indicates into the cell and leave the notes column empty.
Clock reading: 4:57
